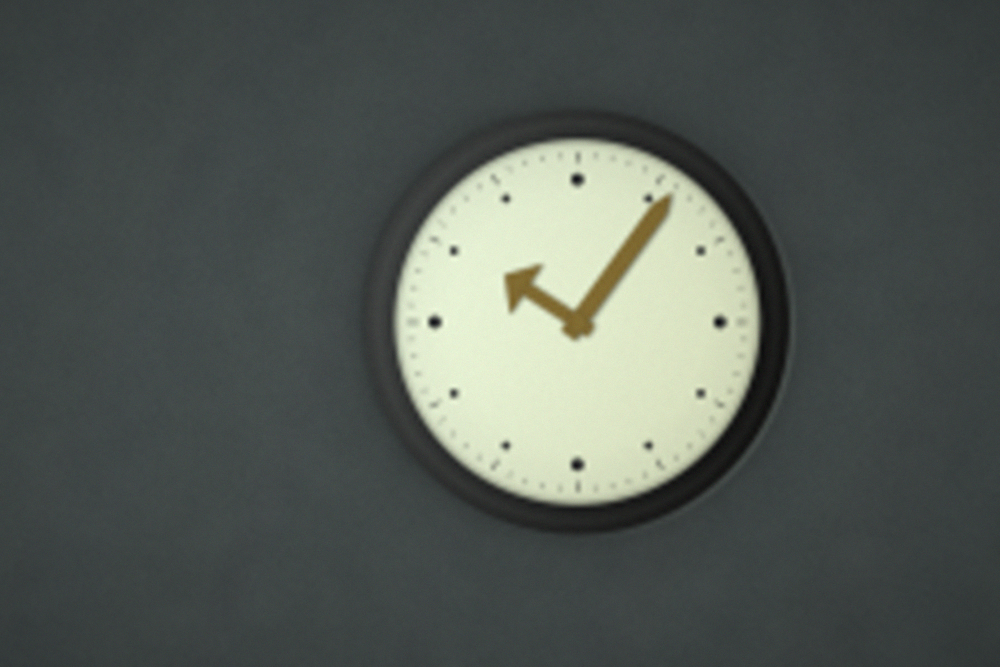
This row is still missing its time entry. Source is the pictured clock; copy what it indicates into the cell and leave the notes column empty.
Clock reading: 10:06
